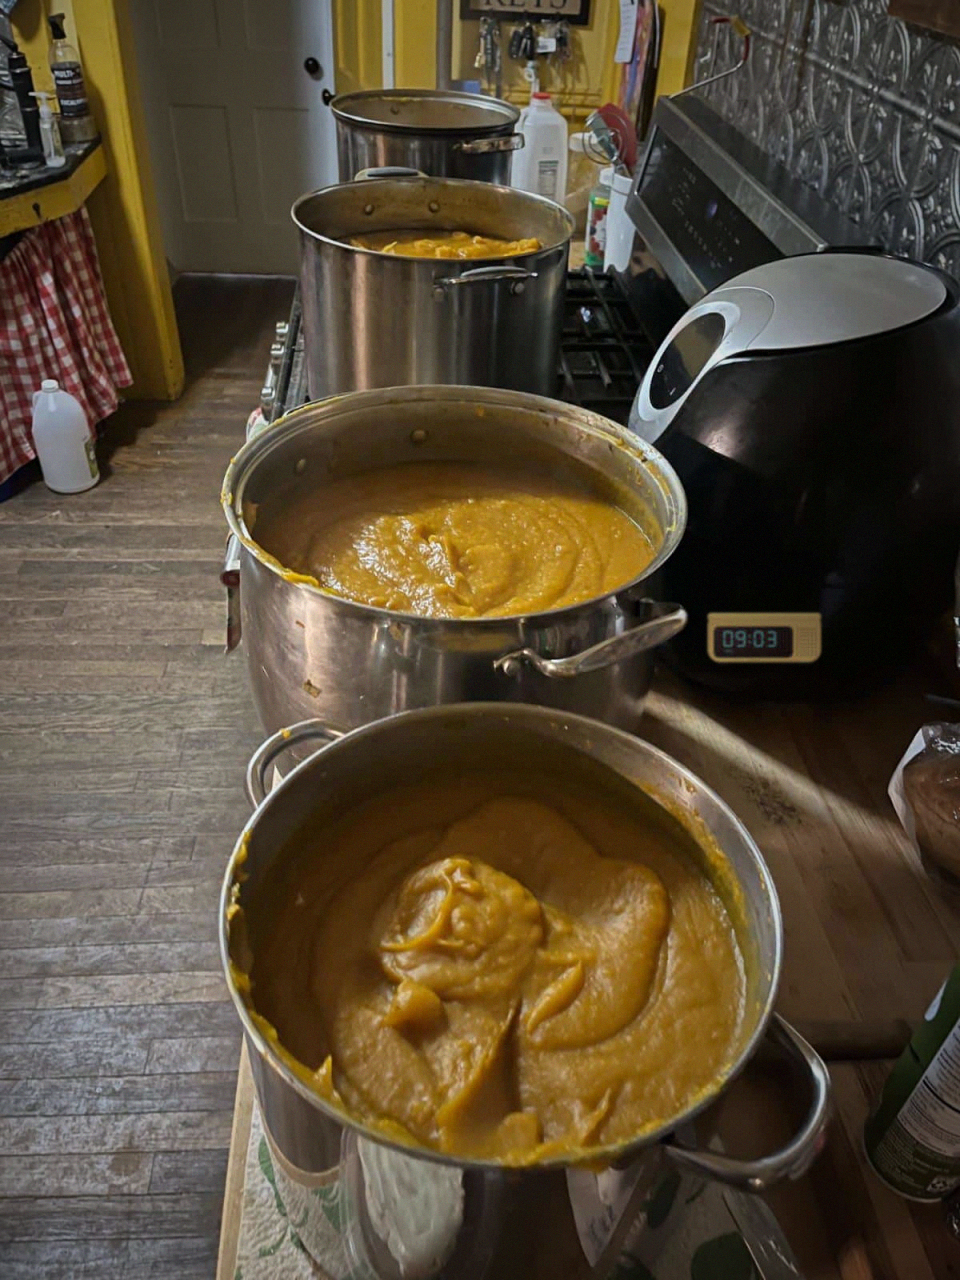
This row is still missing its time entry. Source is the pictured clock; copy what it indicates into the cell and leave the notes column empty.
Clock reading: 9:03
